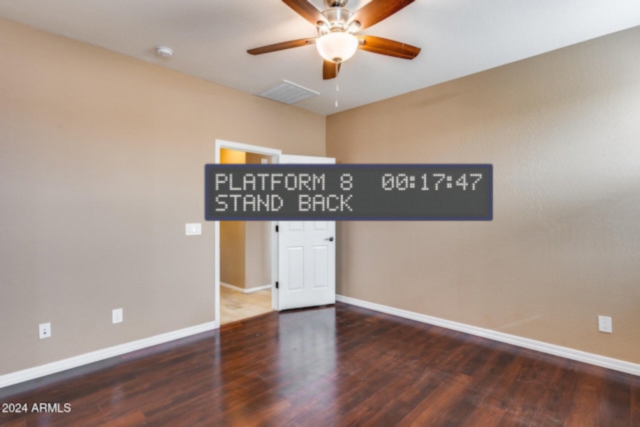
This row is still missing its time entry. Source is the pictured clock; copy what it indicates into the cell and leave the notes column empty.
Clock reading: 0:17:47
